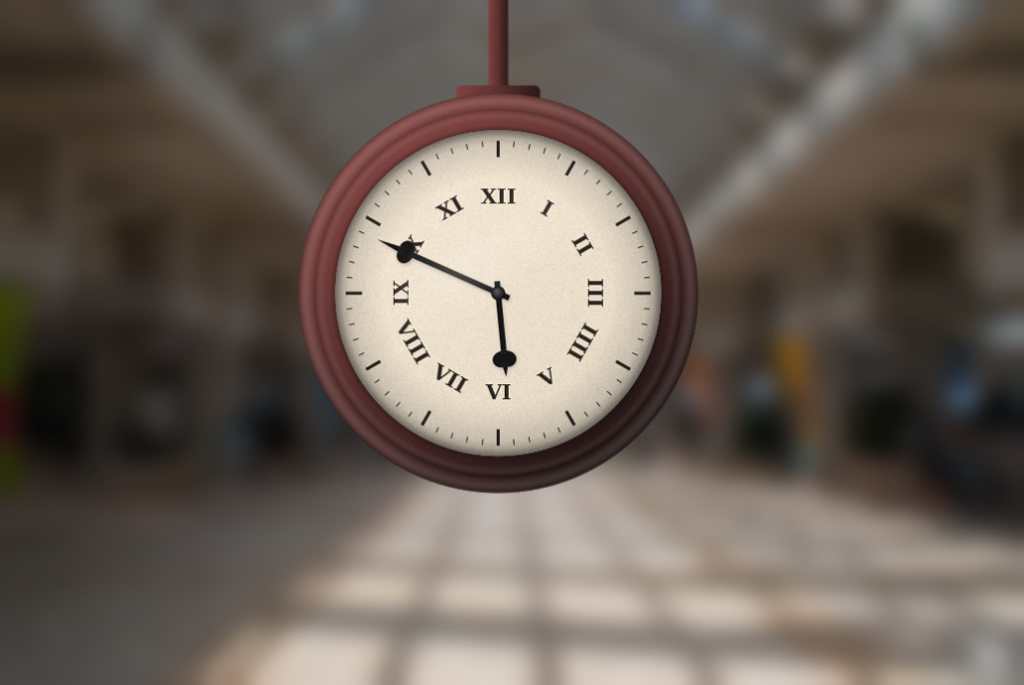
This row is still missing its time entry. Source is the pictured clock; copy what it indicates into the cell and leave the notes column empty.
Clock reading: 5:49
